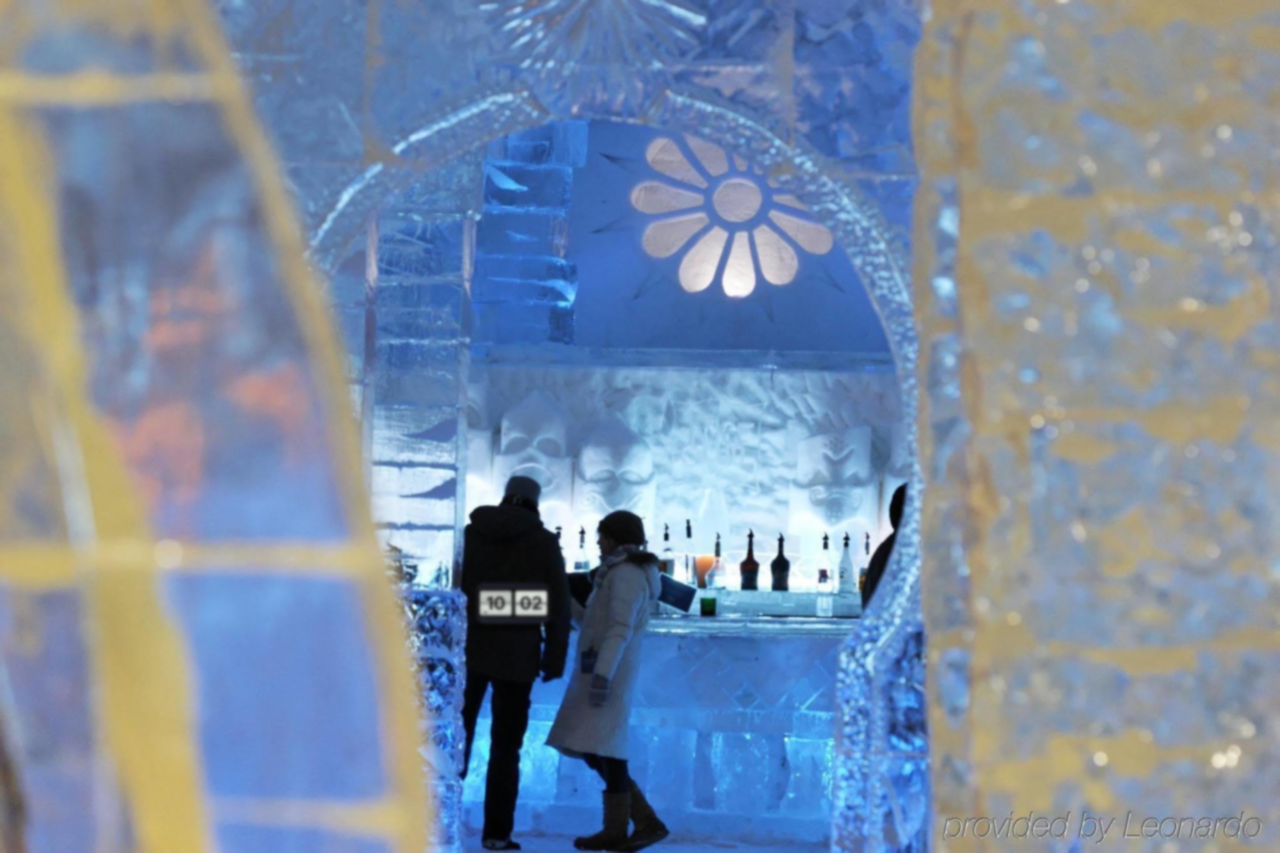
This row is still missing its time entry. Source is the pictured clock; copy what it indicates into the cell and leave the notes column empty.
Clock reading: 10:02
